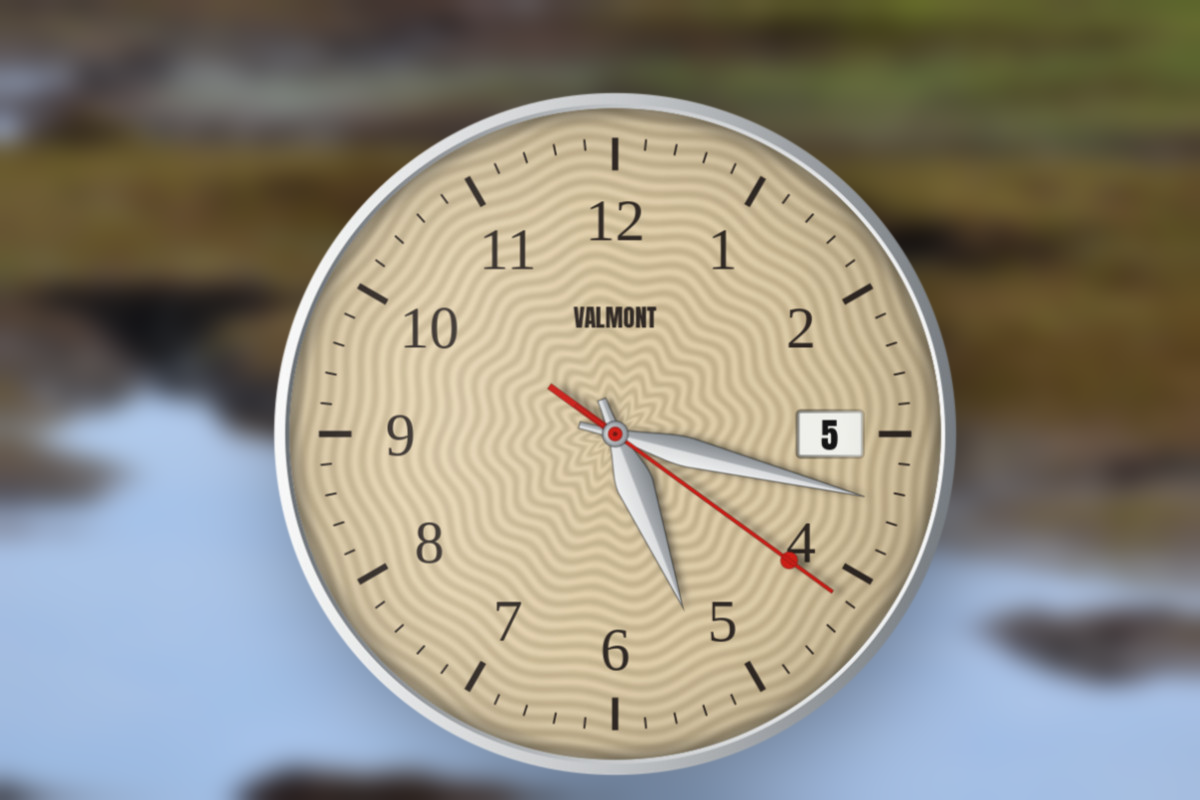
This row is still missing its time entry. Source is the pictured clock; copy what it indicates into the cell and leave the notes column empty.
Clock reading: 5:17:21
